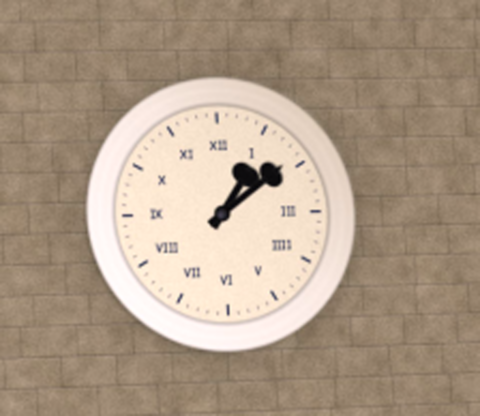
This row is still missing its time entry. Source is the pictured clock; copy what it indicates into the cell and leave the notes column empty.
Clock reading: 1:09
